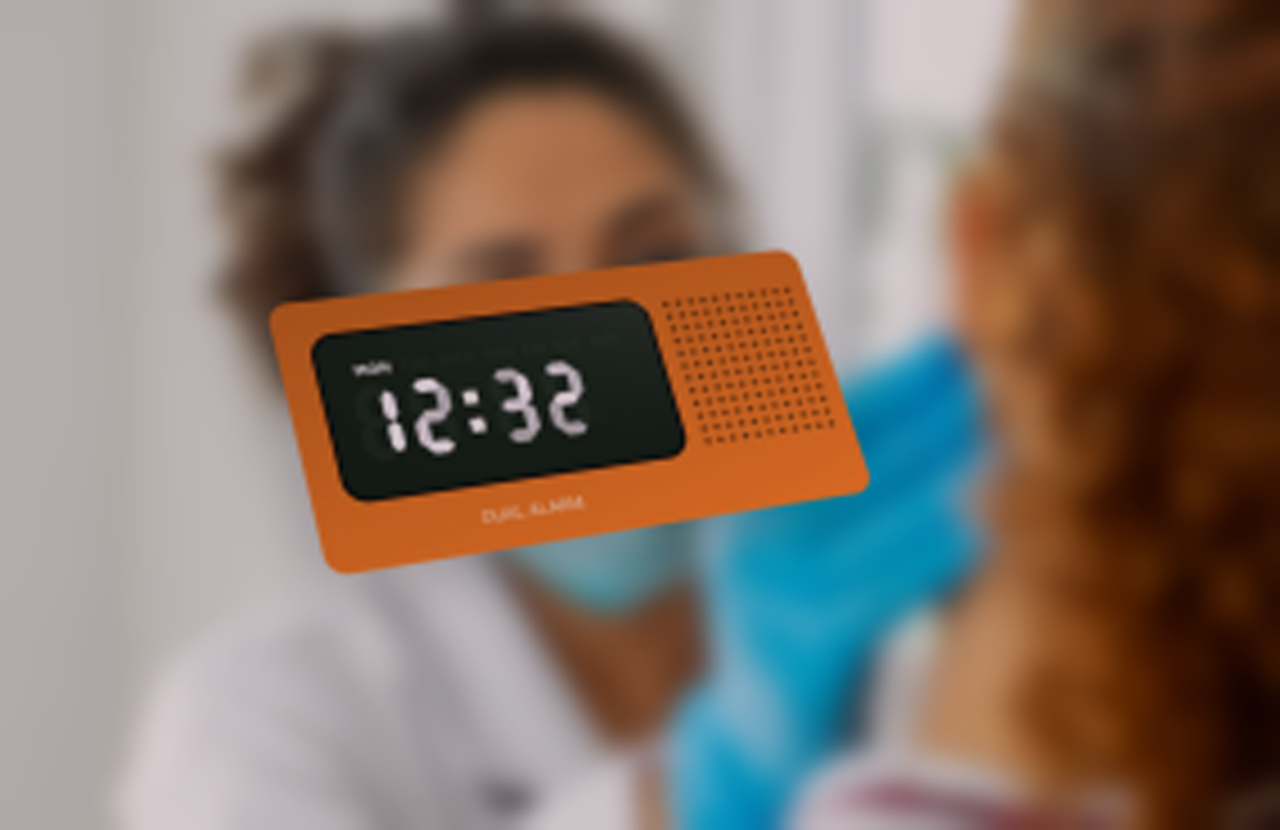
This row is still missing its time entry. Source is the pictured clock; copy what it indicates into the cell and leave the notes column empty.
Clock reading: 12:32
